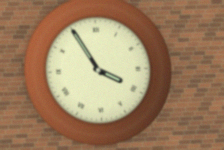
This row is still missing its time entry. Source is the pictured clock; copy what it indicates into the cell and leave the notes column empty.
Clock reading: 3:55
